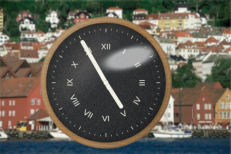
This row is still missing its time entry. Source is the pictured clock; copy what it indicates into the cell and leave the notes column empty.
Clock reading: 4:55
